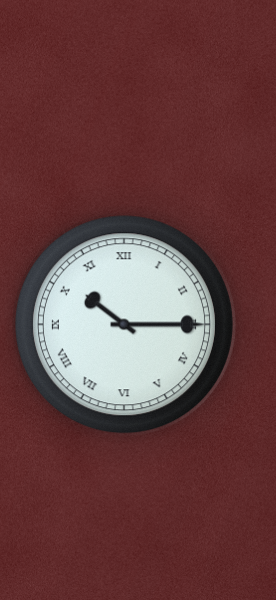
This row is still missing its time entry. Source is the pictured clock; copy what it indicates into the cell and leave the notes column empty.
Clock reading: 10:15
